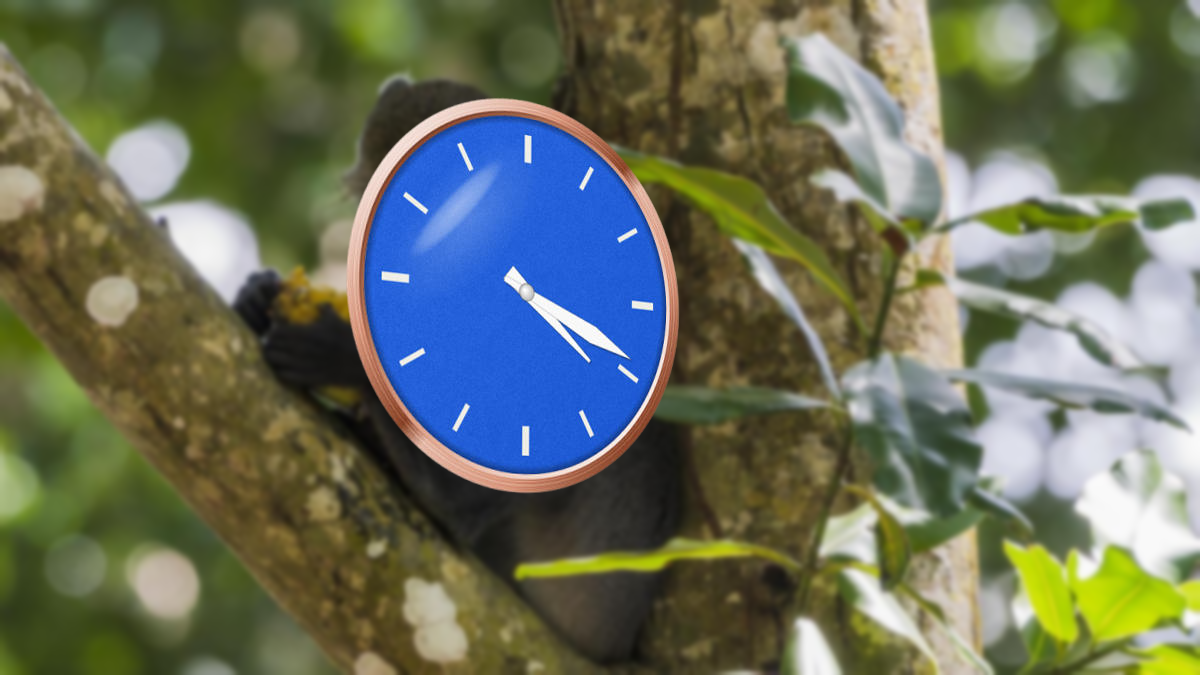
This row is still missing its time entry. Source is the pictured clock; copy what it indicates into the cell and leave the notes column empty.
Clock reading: 4:19
